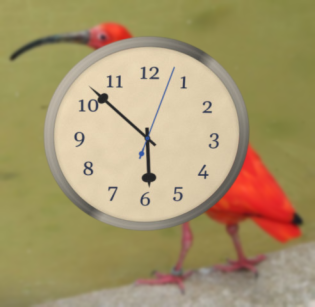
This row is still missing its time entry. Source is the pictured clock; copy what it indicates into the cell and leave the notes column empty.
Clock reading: 5:52:03
